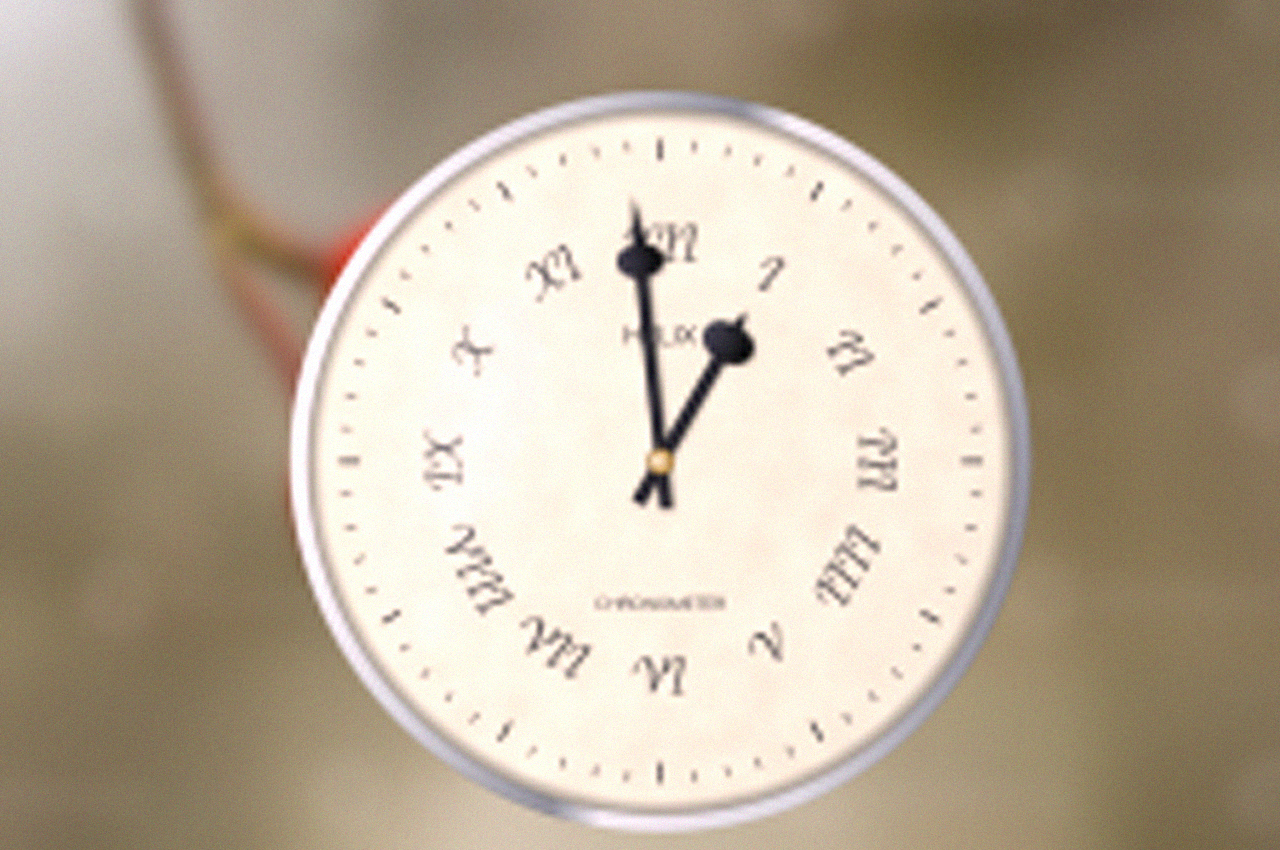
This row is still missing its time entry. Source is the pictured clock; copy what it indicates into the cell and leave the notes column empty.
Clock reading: 12:59
